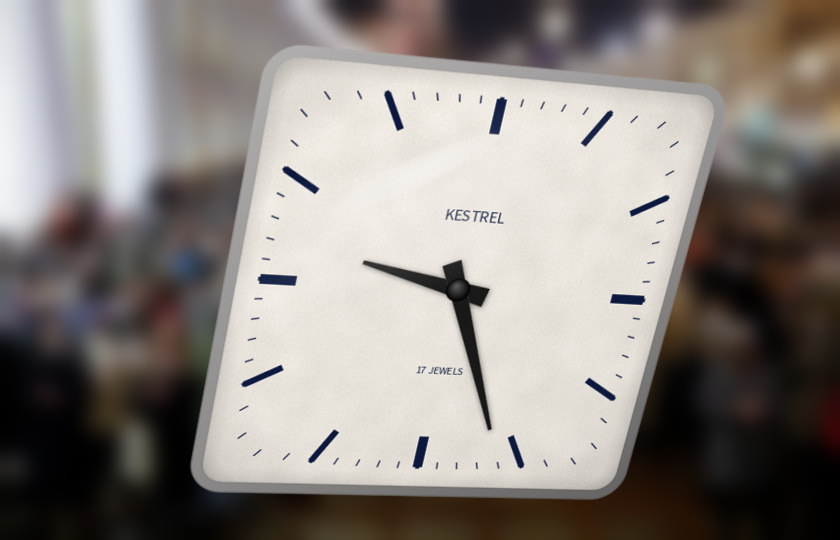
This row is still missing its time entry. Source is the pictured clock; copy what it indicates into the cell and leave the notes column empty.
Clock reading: 9:26
